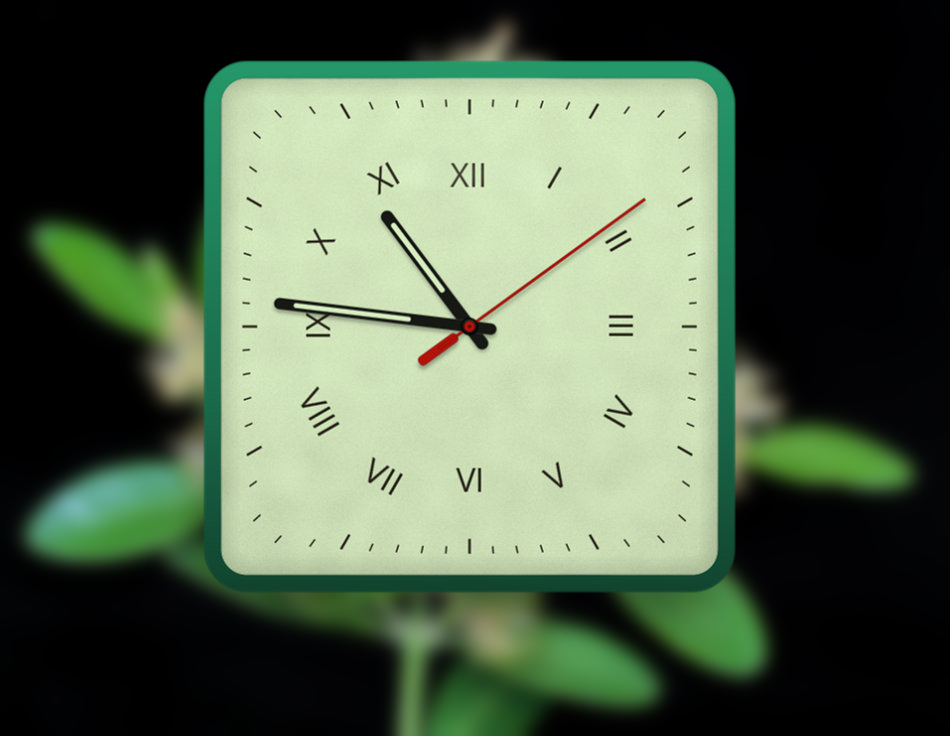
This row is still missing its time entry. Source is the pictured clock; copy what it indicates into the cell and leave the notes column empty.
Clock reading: 10:46:09
